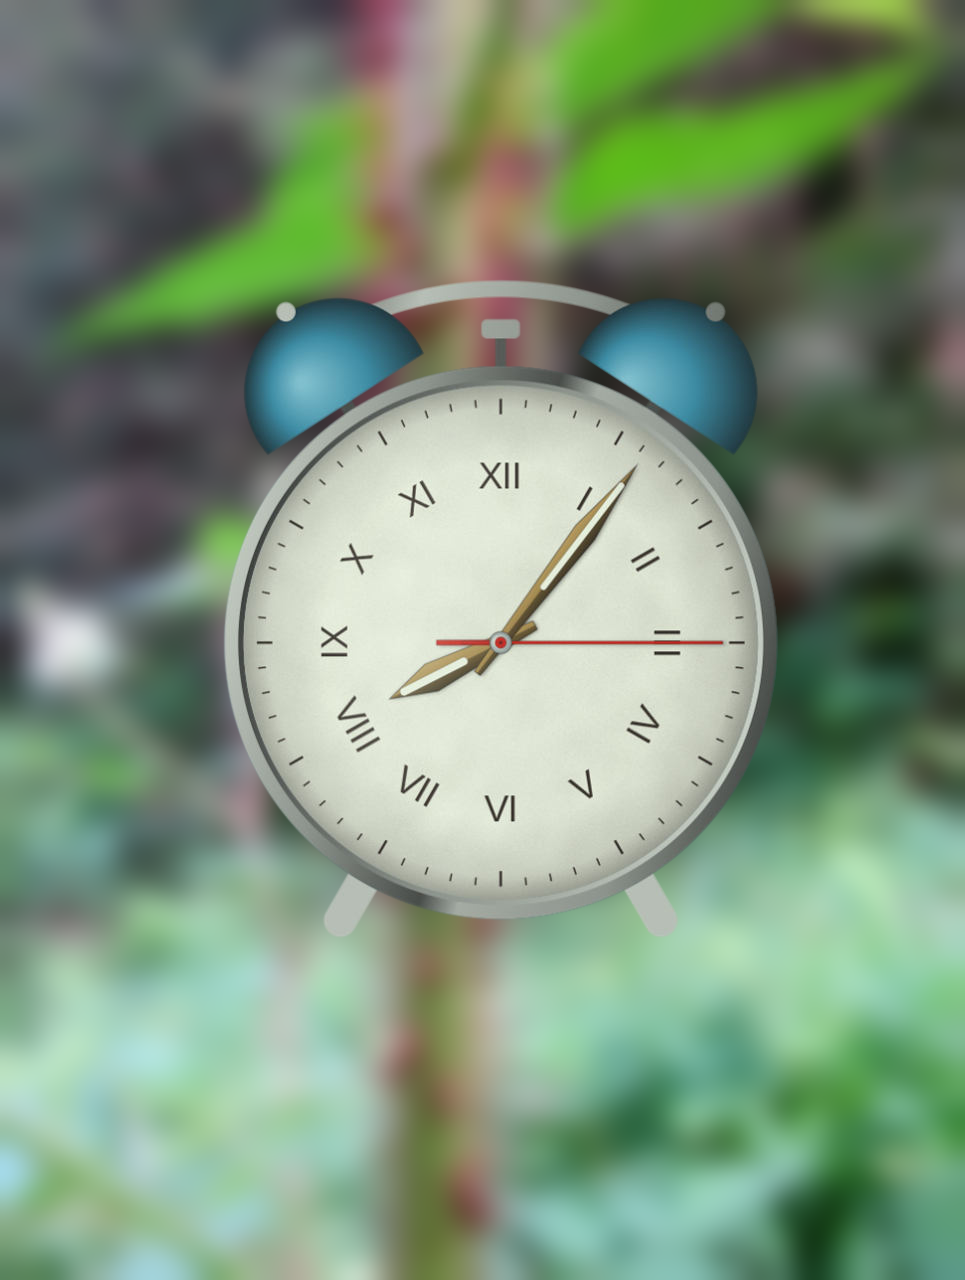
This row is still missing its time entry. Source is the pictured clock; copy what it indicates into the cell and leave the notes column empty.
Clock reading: 8:06:15
